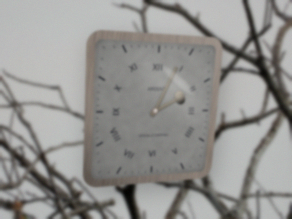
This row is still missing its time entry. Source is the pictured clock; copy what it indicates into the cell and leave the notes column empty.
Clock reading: 2:04
